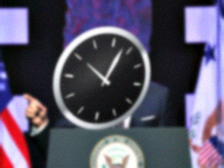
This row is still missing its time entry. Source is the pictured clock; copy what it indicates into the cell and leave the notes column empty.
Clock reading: 10:03
